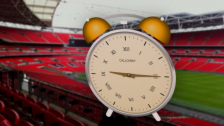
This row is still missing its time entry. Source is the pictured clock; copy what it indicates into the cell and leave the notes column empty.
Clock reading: 9:15
